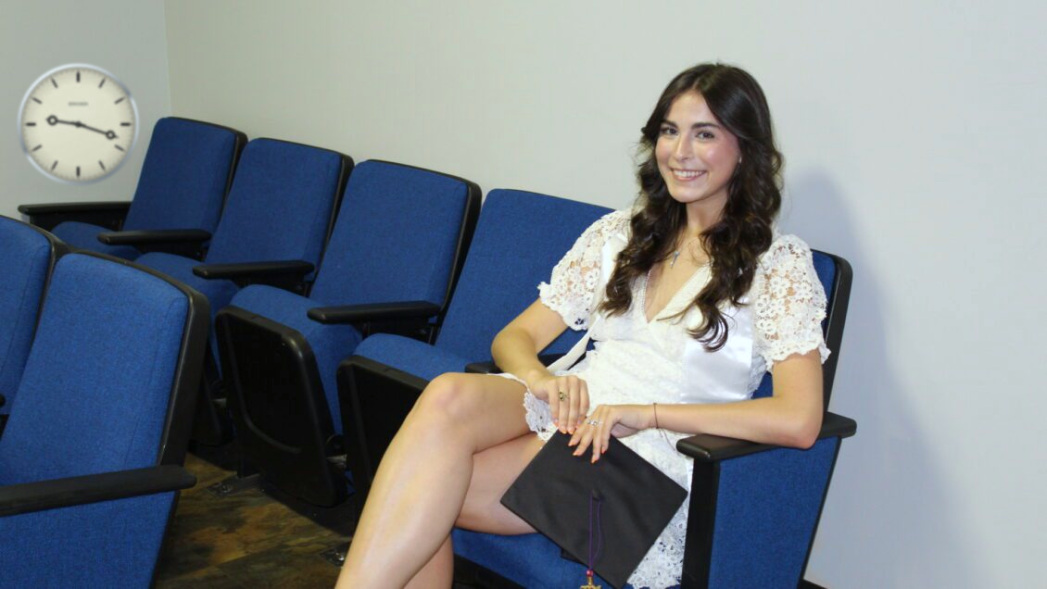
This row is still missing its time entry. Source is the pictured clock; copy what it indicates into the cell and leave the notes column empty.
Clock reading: 9:18
